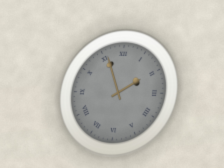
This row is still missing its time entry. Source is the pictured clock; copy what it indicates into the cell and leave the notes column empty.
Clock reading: 1:56
